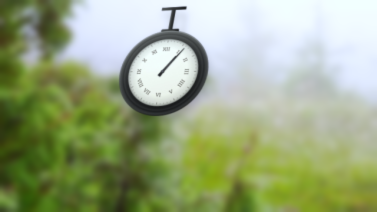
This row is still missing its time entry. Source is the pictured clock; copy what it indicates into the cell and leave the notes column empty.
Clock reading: 1:06
